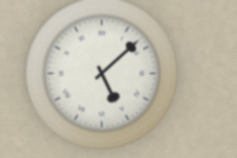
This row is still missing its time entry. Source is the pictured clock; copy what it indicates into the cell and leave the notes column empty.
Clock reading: 5:08
